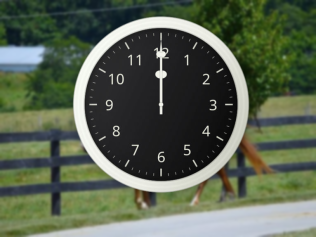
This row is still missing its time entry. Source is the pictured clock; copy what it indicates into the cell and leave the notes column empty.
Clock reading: 12:00
